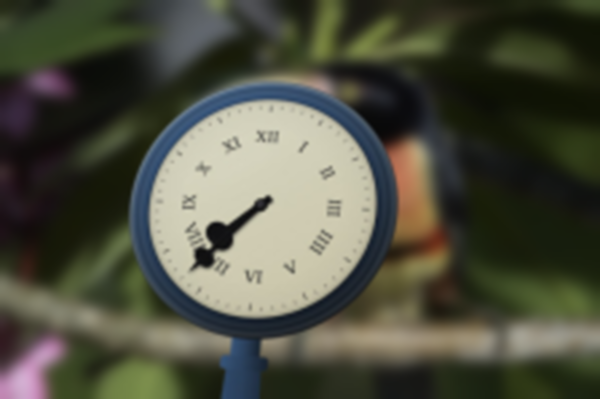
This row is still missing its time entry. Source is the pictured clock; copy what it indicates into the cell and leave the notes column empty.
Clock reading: 7:37
